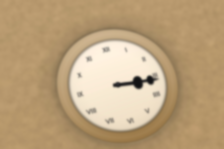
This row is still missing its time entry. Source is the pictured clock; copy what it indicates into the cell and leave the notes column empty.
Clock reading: 3:16
